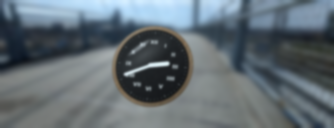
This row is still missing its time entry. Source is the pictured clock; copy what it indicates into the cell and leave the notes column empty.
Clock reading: 2:41
